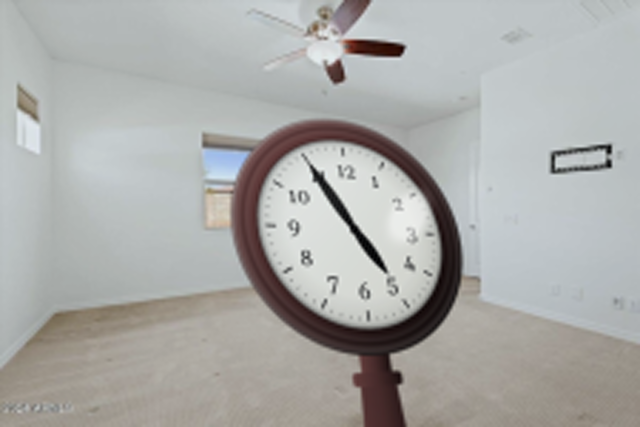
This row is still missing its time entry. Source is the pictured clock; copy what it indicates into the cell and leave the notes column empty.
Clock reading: 4:55
